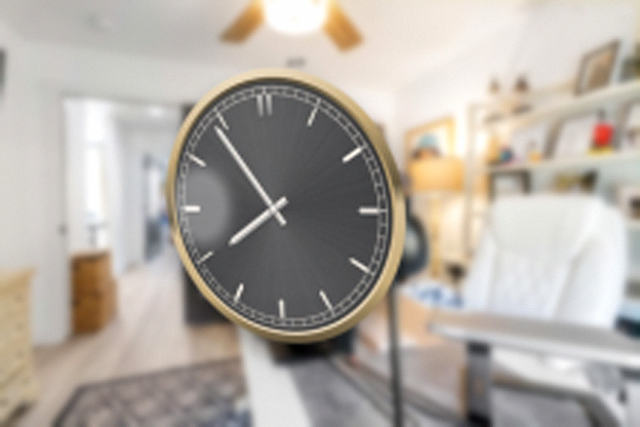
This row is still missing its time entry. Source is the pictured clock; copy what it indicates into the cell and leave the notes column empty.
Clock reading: 7:54
